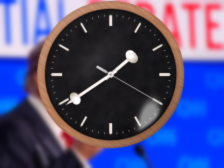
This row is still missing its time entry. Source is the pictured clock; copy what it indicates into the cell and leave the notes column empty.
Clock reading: 1:39:20
